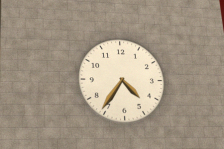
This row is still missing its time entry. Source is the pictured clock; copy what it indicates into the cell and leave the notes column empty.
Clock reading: 4:36
